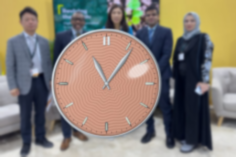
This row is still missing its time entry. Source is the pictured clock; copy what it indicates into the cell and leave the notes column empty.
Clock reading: 11:06
